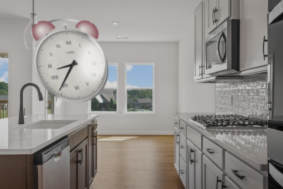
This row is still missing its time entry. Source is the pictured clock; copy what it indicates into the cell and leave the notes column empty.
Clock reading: 8:36
